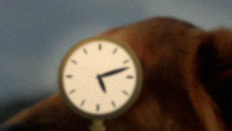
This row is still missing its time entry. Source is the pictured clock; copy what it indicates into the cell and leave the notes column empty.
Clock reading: 5:12
